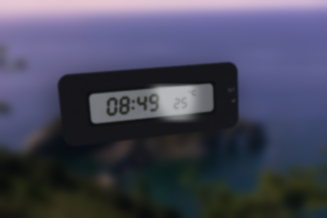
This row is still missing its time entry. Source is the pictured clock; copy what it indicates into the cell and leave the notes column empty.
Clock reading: 8:49
